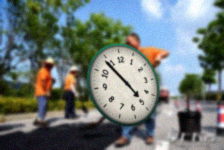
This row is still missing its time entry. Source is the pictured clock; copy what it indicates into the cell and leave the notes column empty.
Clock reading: 4:54
